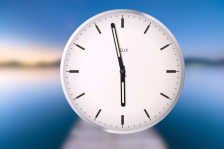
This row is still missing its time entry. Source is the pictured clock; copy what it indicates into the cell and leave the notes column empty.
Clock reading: 5:58
